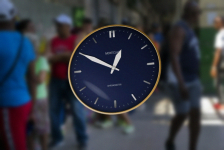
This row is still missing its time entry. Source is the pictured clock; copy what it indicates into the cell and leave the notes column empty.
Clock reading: 12:50
